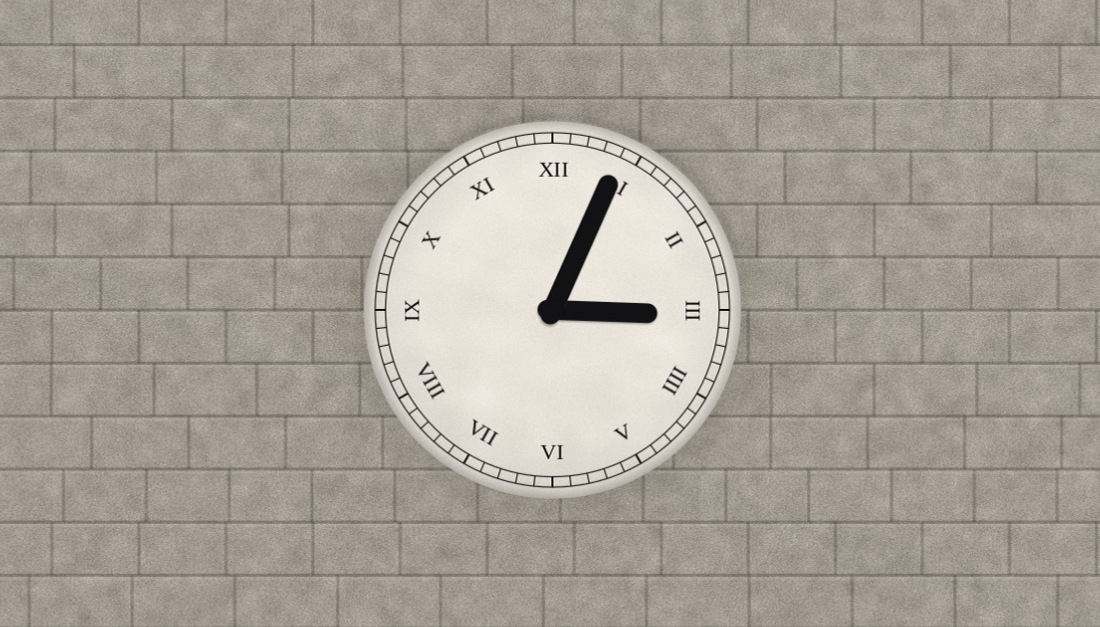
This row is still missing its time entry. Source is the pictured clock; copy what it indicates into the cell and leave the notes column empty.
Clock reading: 3:04
